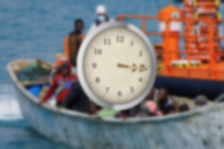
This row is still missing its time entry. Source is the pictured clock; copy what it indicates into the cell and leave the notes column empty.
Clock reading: 3:16
